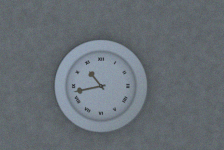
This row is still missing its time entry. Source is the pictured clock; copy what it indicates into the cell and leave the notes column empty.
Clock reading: 10:43
